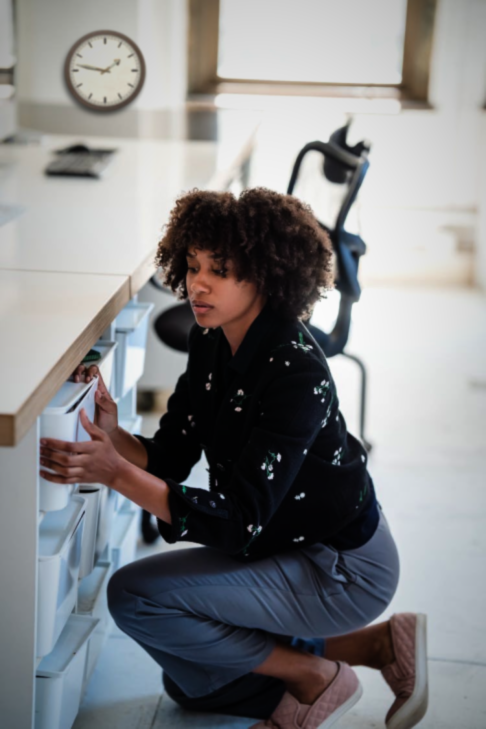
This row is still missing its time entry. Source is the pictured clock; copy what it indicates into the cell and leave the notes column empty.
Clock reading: 1:47
